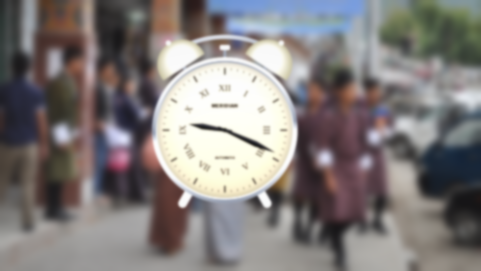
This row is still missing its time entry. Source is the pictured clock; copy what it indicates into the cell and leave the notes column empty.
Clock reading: 9:19
